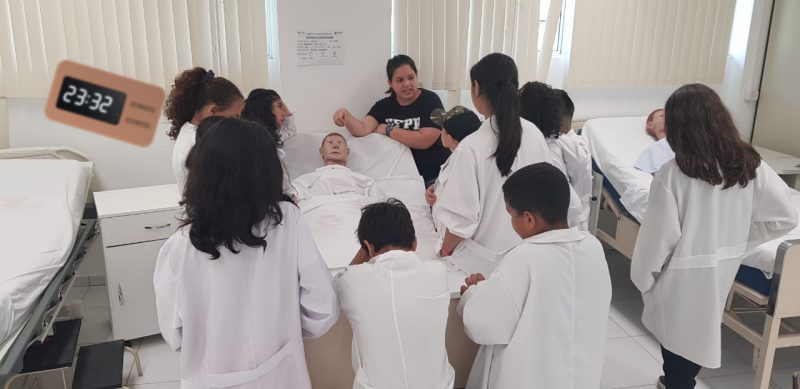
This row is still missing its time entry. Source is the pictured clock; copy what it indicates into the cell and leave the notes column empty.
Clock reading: 23:32
